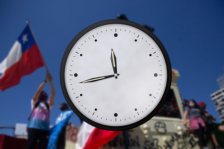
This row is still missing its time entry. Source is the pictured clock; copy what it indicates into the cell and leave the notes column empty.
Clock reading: 11:43
